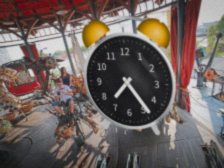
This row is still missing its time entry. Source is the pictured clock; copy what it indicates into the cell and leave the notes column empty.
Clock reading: 7:24
